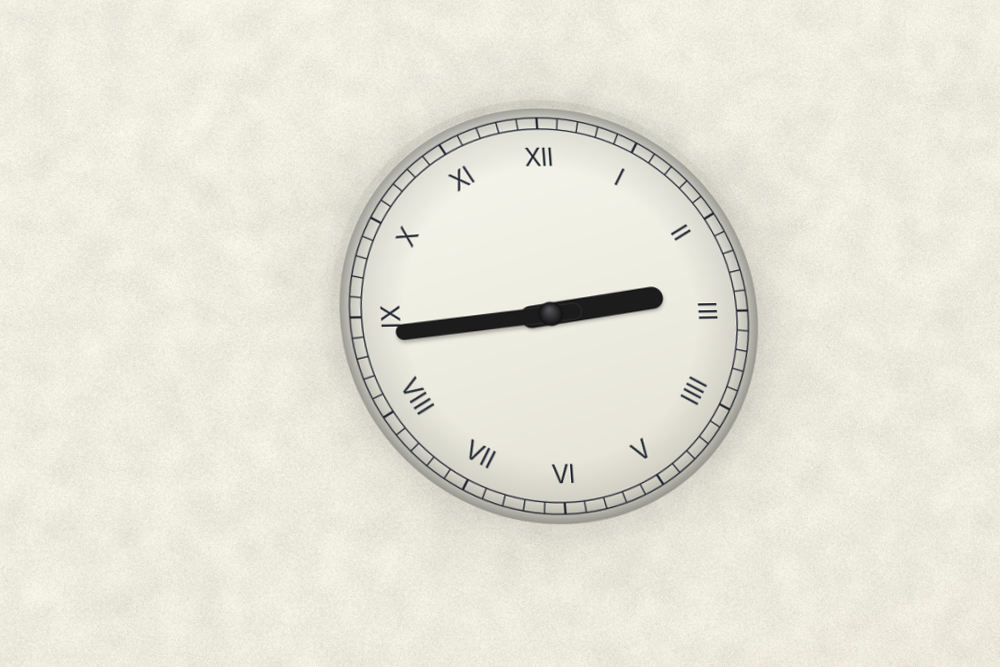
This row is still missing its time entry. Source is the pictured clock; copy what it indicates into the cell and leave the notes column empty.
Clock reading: 2:44
